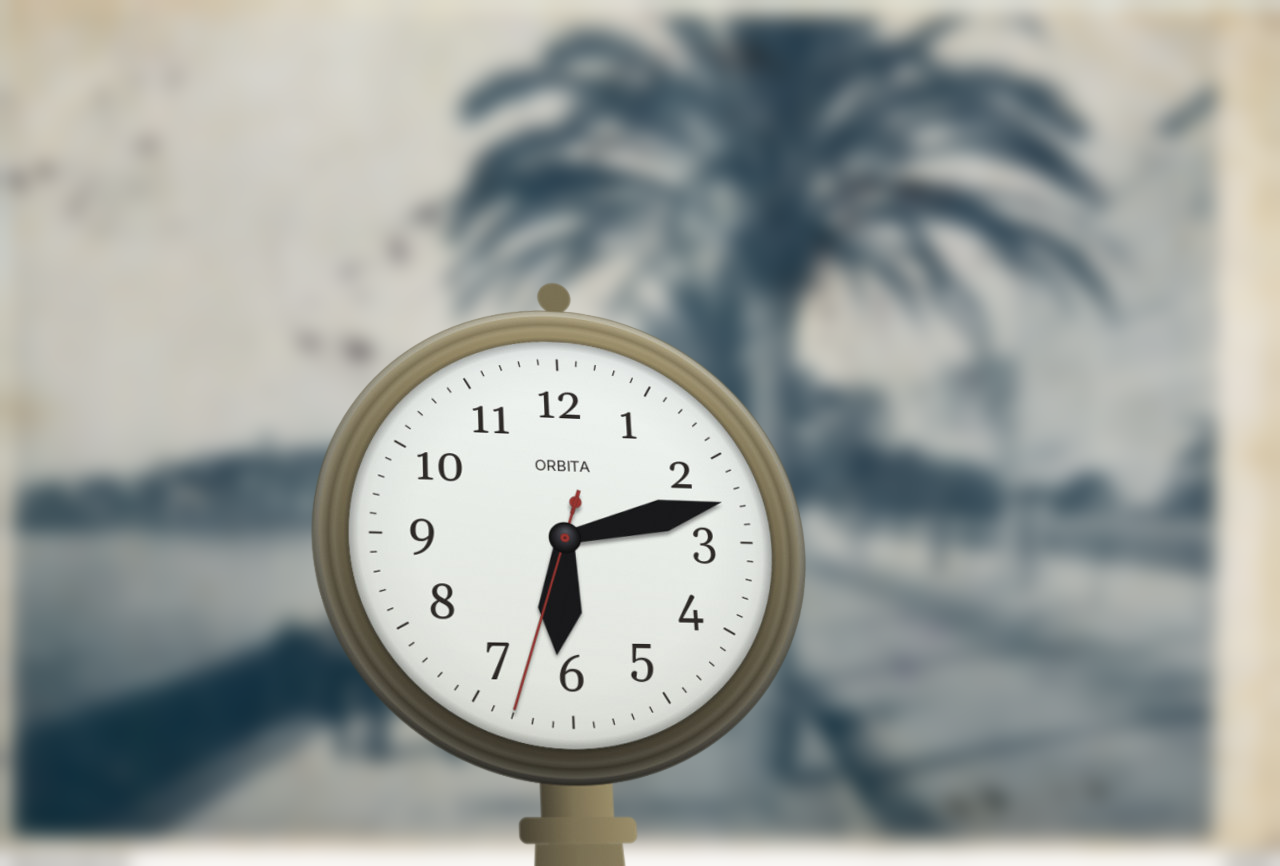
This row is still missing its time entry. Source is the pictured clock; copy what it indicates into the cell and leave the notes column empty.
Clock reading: 6:12:33
